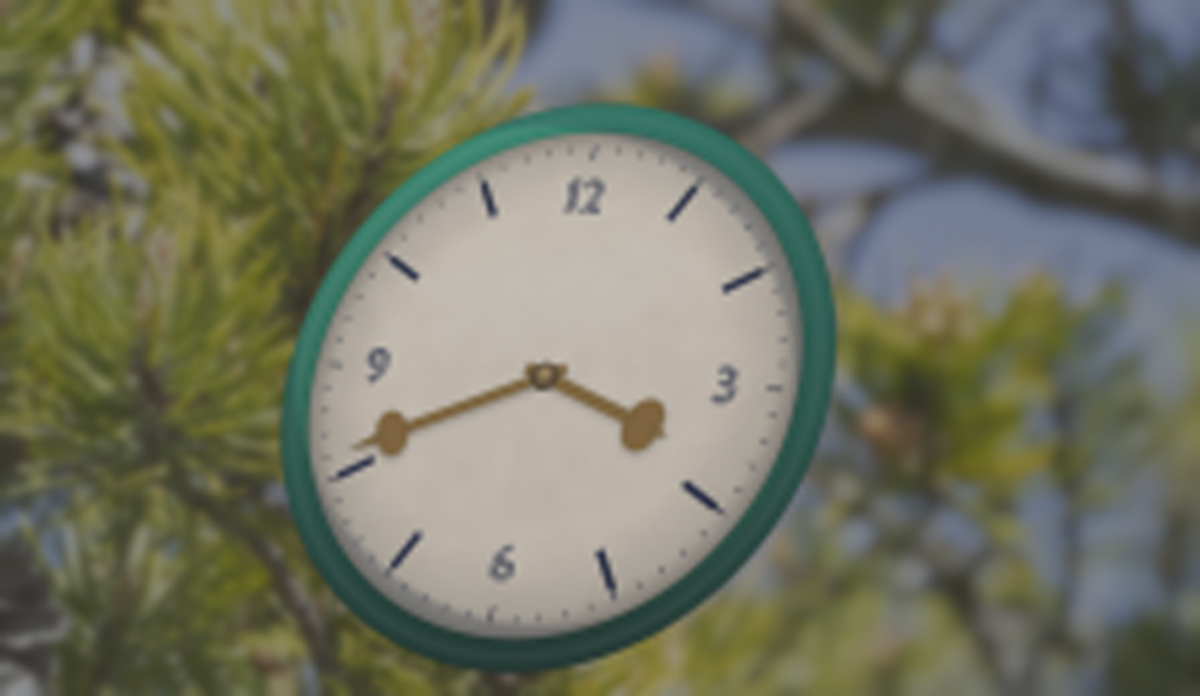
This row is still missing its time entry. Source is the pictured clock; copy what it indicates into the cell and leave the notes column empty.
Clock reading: 3:41
